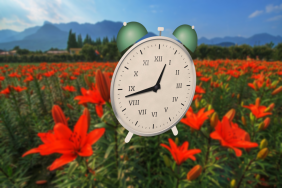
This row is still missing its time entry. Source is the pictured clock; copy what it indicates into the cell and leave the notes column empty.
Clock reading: 12:43
